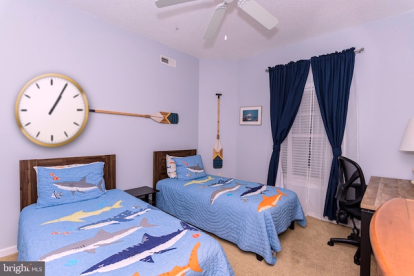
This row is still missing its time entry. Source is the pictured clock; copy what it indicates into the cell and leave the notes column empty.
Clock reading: 1:05
